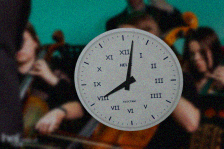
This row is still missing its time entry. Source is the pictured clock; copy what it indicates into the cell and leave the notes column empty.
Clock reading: 8:02
